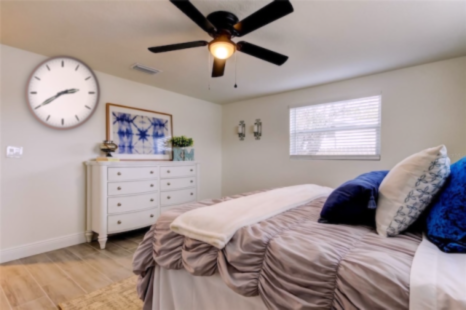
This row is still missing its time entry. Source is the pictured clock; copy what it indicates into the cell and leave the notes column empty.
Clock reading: 2:40
